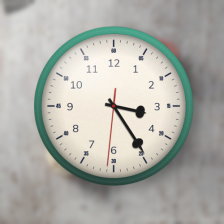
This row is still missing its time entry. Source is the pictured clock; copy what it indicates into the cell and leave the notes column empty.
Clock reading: 3:24:31
